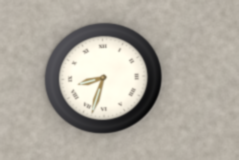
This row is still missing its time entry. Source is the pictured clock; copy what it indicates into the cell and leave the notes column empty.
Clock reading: 8:33
